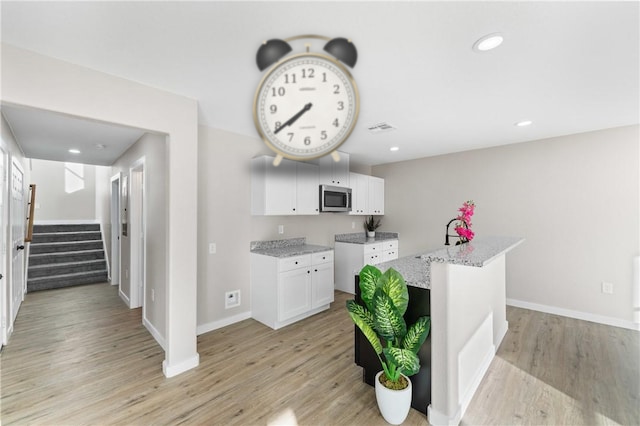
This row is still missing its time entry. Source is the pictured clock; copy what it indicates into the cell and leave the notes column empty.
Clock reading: 7:39
